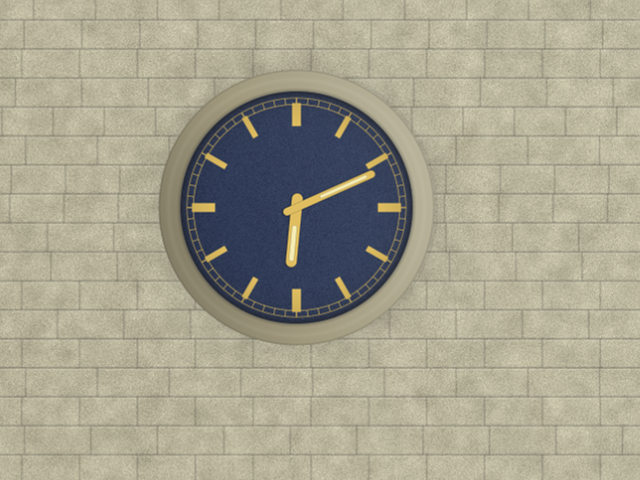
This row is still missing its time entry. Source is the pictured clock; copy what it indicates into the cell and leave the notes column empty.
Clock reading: 6:11
